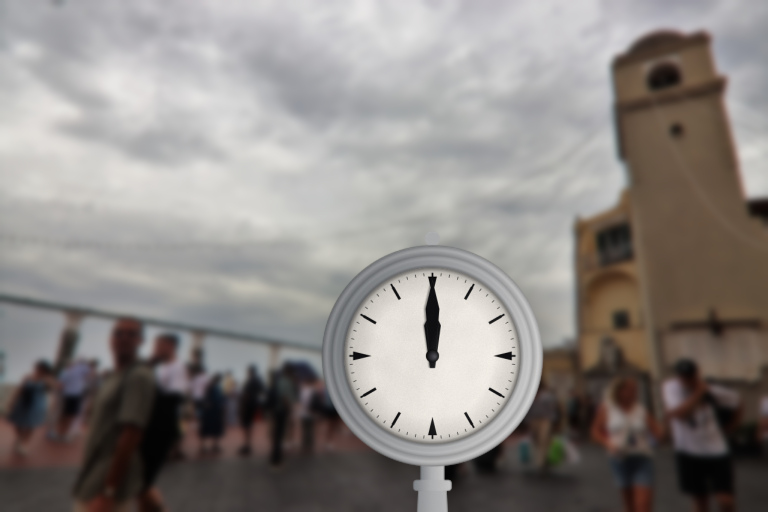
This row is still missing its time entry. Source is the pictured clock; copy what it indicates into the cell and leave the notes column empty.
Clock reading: 12:00
